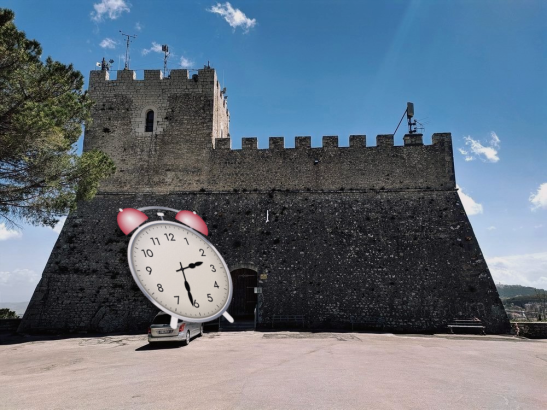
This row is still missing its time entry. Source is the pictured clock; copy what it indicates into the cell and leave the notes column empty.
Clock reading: 2:31
